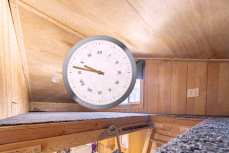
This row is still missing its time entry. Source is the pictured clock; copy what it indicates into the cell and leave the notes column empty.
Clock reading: 9:47
